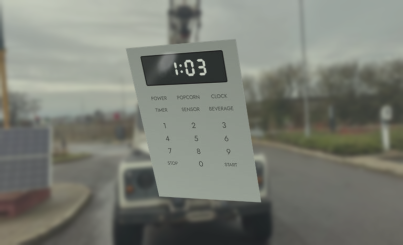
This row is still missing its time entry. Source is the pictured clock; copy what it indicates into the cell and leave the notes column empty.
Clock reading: 1:03
